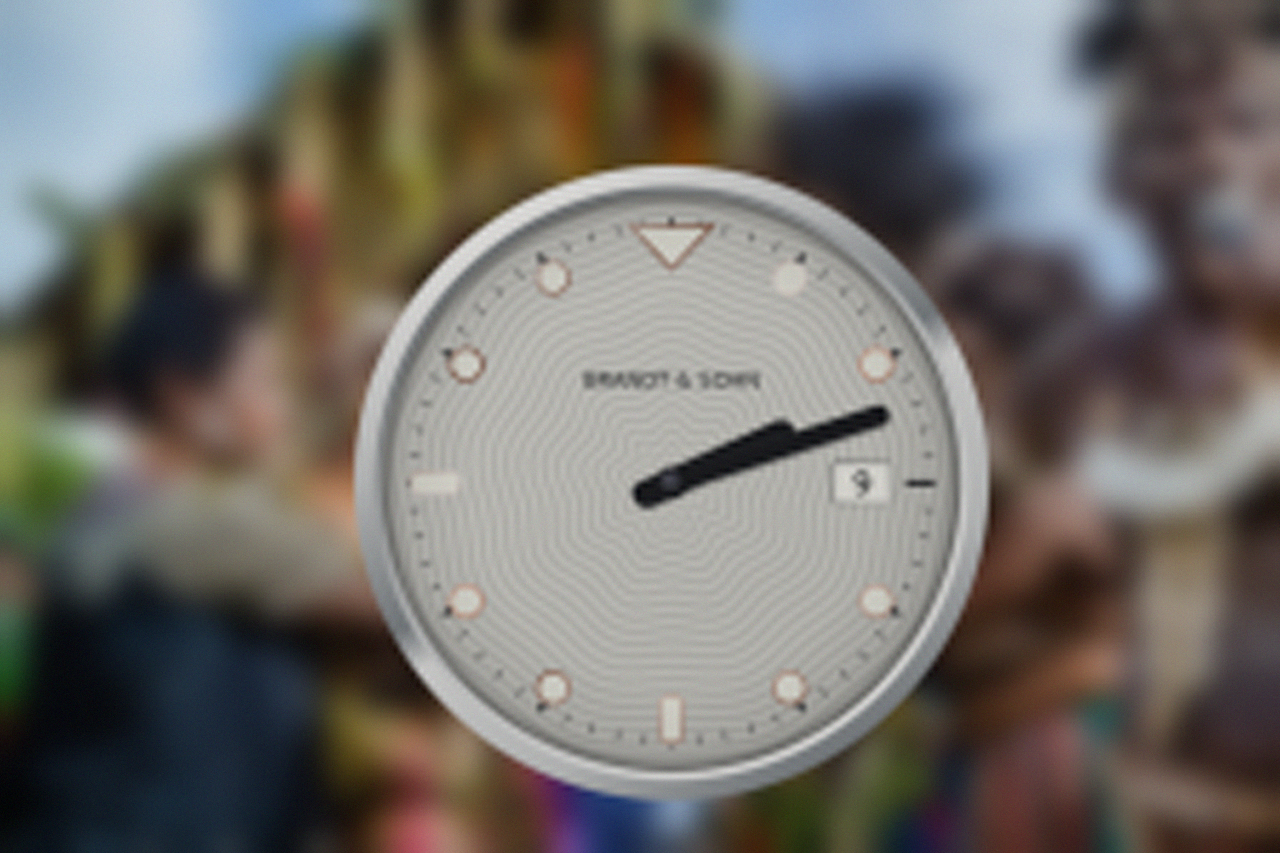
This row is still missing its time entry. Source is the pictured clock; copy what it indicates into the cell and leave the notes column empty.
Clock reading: 2:12
